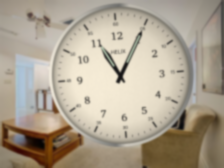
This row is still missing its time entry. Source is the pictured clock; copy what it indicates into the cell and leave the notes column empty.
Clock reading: 11:05
